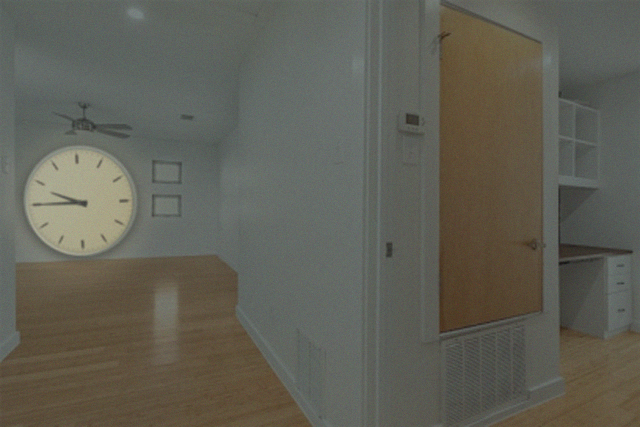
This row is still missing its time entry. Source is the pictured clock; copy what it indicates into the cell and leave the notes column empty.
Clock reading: 9:45
